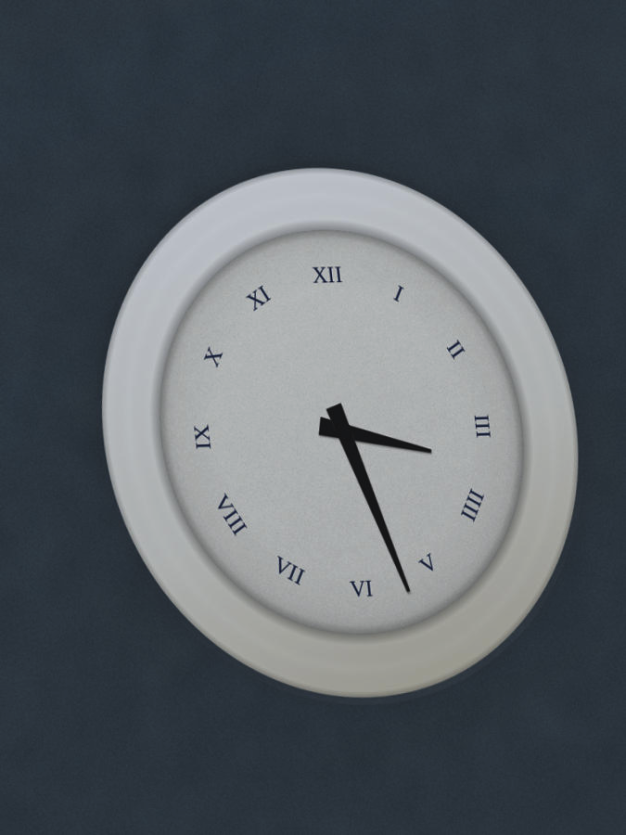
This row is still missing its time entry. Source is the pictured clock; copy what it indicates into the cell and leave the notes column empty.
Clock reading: 3:27
